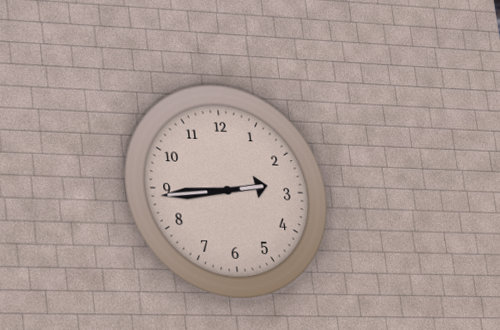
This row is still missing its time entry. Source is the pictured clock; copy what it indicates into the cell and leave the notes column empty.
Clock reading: 2:44
